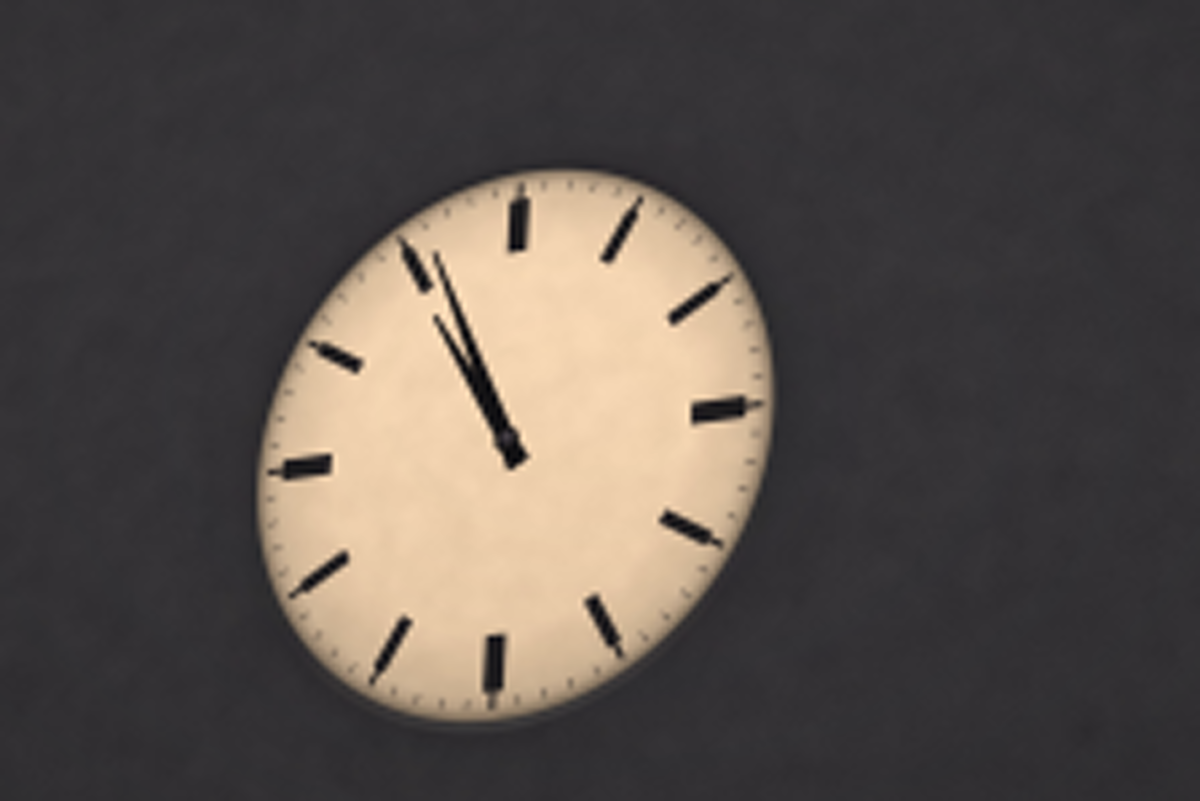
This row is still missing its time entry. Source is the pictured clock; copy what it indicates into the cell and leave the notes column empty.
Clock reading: 10:56
